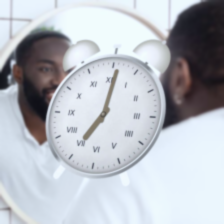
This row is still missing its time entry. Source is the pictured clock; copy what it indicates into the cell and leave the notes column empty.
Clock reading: 7:01
